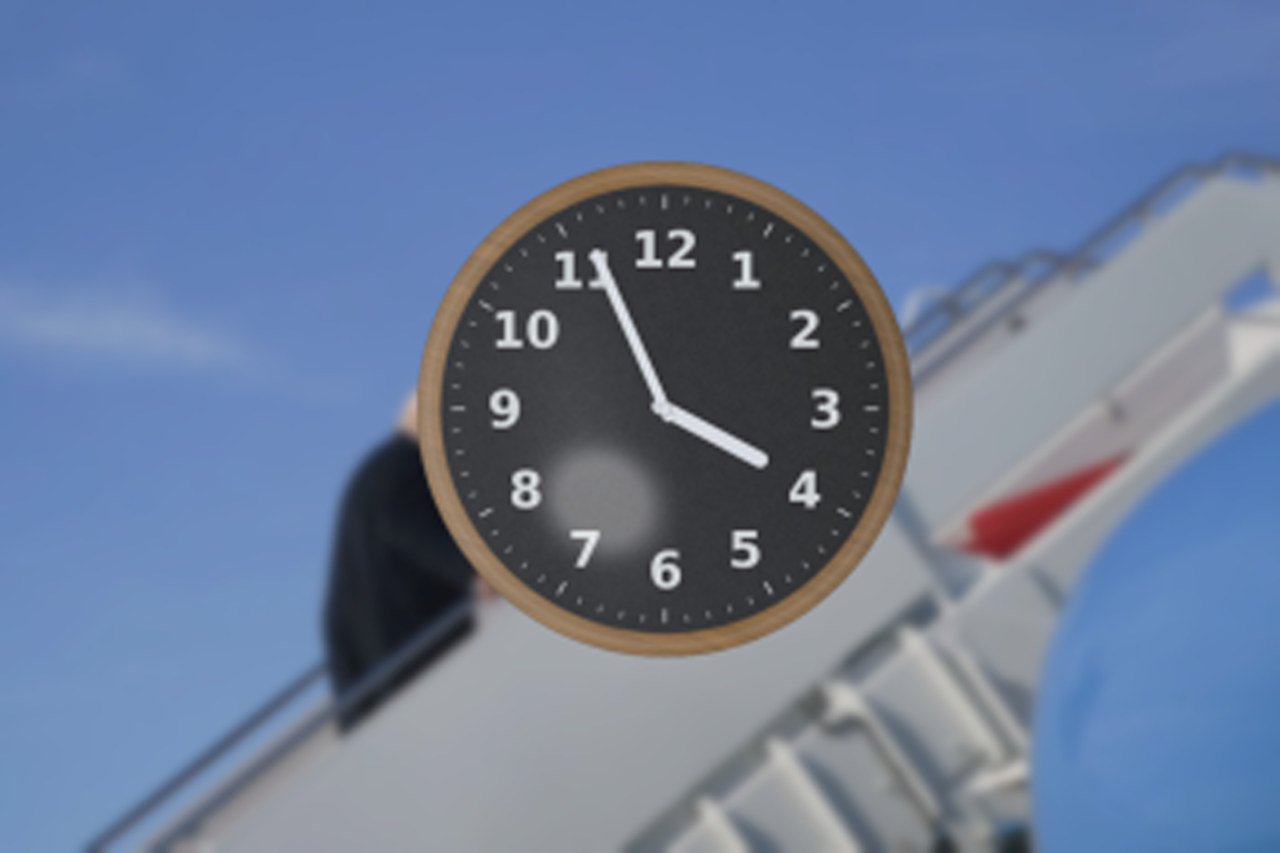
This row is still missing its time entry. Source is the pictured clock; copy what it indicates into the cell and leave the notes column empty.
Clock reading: 3:56
